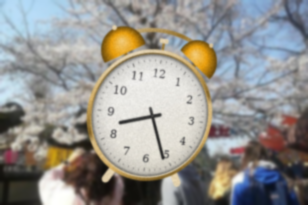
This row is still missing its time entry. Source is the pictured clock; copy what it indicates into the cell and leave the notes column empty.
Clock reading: 8:26
